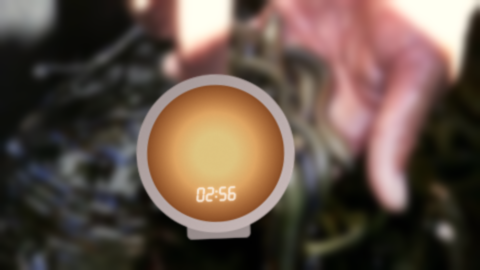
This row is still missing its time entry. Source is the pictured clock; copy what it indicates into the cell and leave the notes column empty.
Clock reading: 2:56
